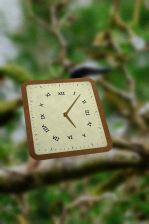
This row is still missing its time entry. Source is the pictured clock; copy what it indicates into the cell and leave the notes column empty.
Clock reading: 5:07
